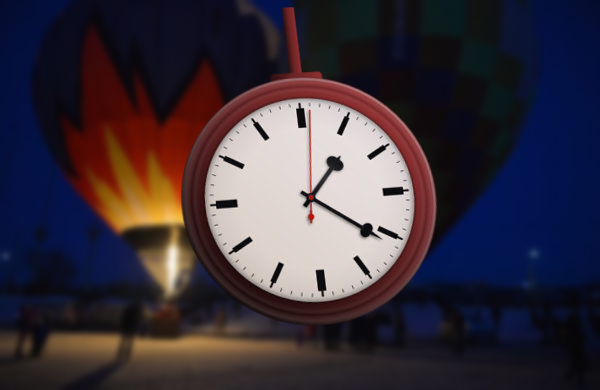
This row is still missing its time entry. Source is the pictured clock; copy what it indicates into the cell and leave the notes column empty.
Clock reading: 1:21:01
